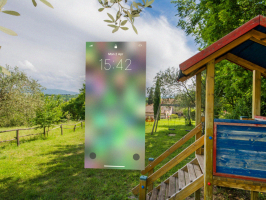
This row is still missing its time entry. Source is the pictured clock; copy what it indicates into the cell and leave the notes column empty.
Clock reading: 15:42
